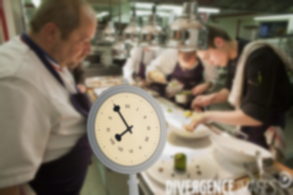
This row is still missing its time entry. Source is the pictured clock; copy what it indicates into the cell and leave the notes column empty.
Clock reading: 7:55
